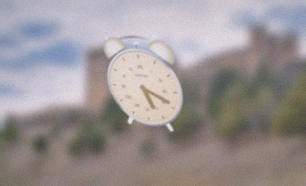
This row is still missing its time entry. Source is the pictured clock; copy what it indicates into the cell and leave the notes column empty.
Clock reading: 5:19
